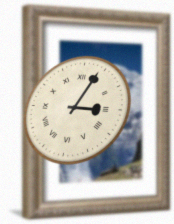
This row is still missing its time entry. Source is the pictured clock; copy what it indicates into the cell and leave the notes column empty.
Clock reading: 3:04
